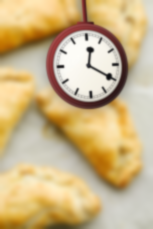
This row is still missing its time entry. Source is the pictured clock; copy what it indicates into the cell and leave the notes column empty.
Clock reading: 12:20
